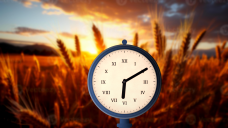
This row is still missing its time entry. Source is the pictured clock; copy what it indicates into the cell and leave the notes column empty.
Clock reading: 6:10
